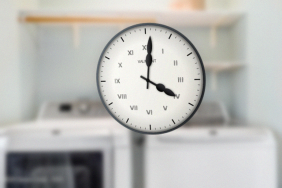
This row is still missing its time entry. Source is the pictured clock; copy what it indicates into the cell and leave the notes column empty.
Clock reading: 4:01
